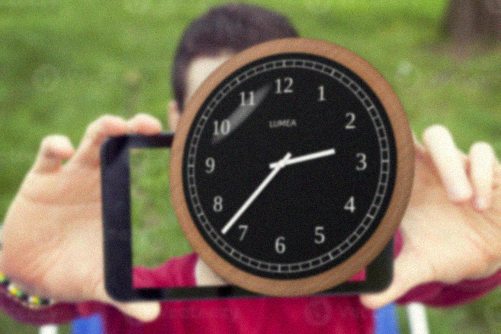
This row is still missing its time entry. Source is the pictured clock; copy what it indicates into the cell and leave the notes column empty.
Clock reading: 2:37
